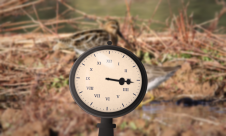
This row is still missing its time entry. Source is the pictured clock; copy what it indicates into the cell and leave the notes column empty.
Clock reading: 3:16
